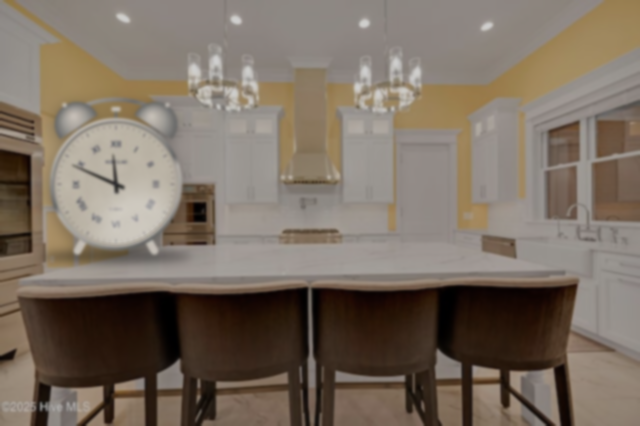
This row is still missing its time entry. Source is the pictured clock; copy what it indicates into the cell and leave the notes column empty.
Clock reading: 11:49
